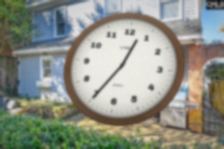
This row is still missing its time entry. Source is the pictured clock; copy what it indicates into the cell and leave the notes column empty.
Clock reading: 12:35
